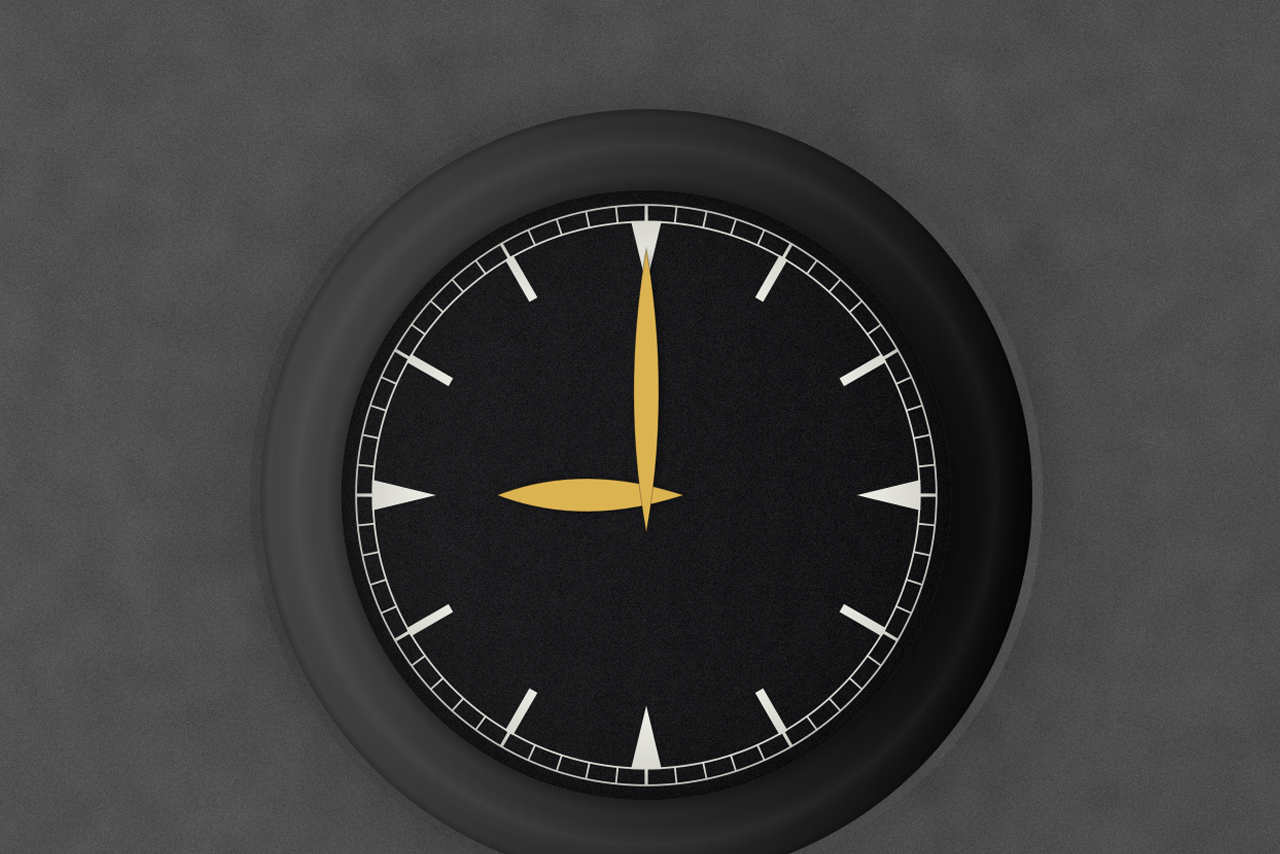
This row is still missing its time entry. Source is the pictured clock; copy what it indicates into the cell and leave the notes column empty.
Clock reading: 9:00
